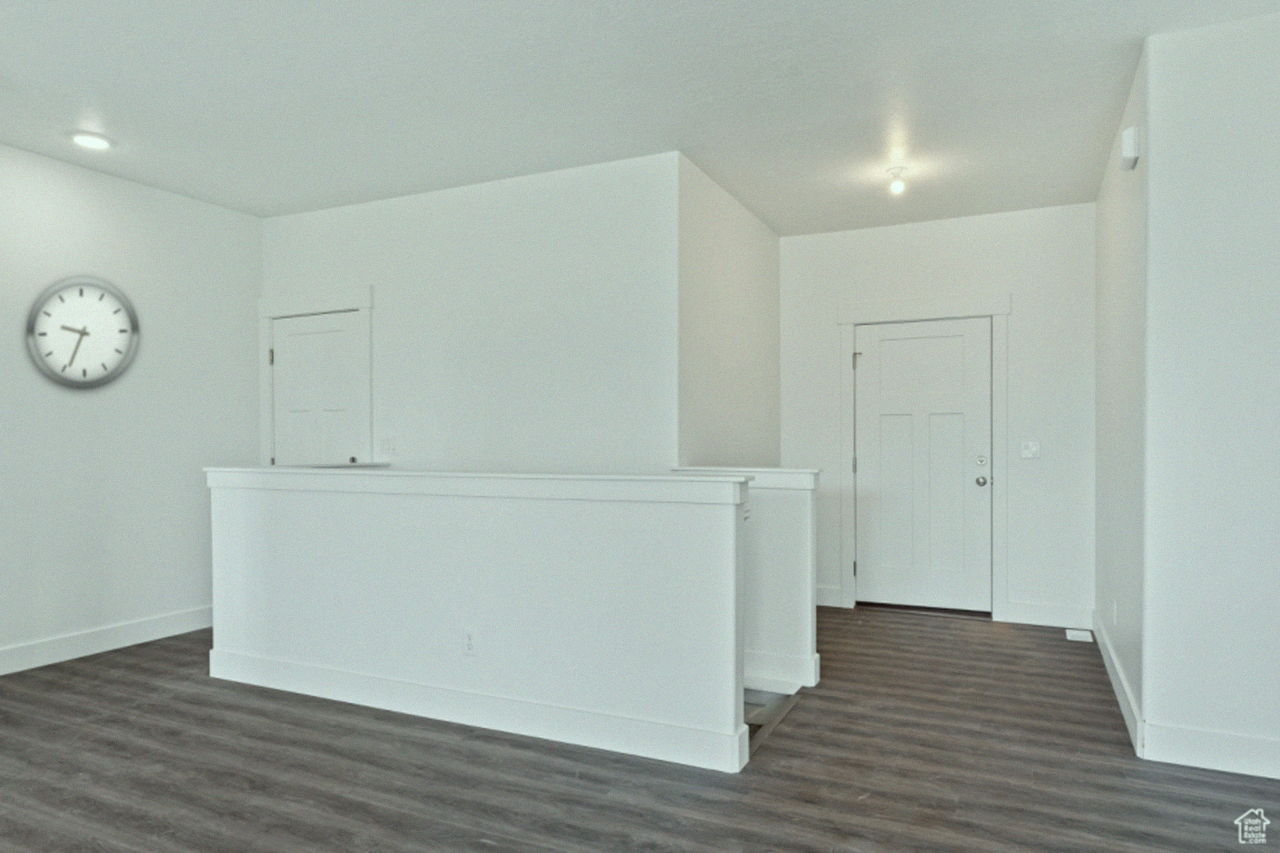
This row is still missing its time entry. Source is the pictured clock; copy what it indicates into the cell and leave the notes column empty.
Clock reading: 9:34
